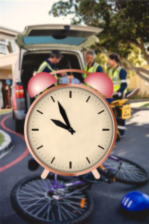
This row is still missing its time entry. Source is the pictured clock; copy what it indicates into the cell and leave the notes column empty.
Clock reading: 9:56
